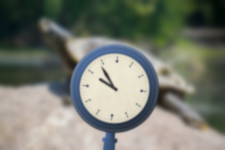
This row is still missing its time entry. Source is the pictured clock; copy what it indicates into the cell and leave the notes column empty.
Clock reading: 9:54
